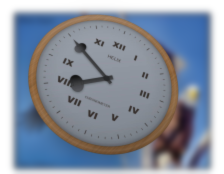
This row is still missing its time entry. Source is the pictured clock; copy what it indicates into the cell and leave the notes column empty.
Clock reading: 7:50
